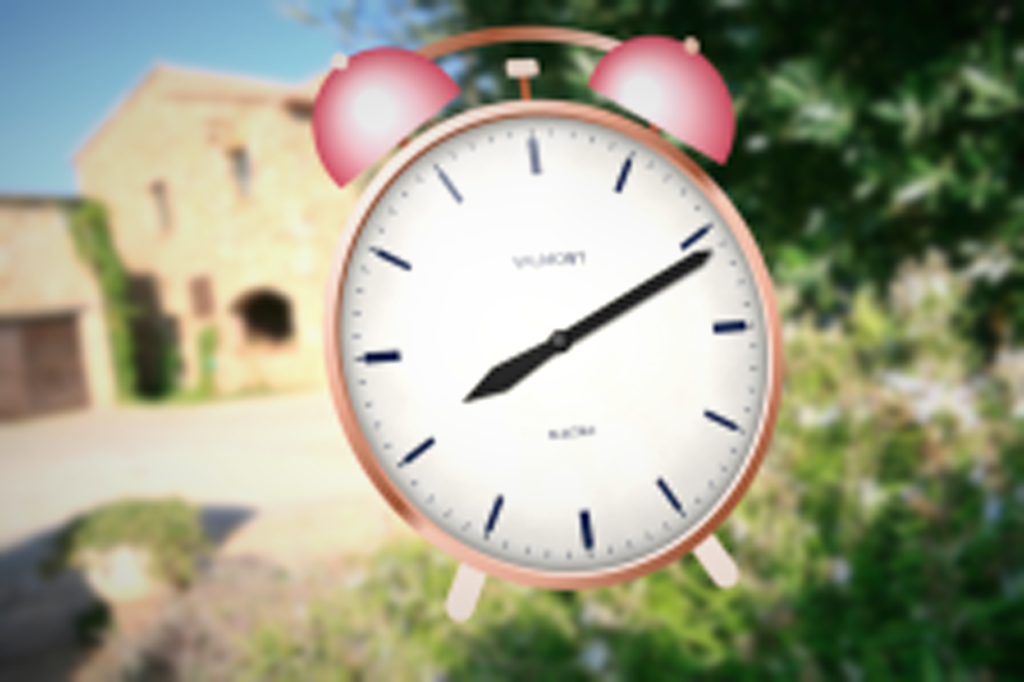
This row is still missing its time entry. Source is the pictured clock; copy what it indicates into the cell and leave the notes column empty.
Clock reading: 8:11
